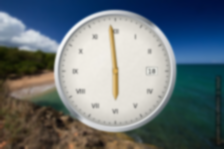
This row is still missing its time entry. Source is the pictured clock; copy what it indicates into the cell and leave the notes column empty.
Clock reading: 5:59
